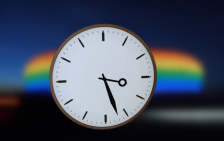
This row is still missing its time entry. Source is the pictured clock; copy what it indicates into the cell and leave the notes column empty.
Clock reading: 3:27
